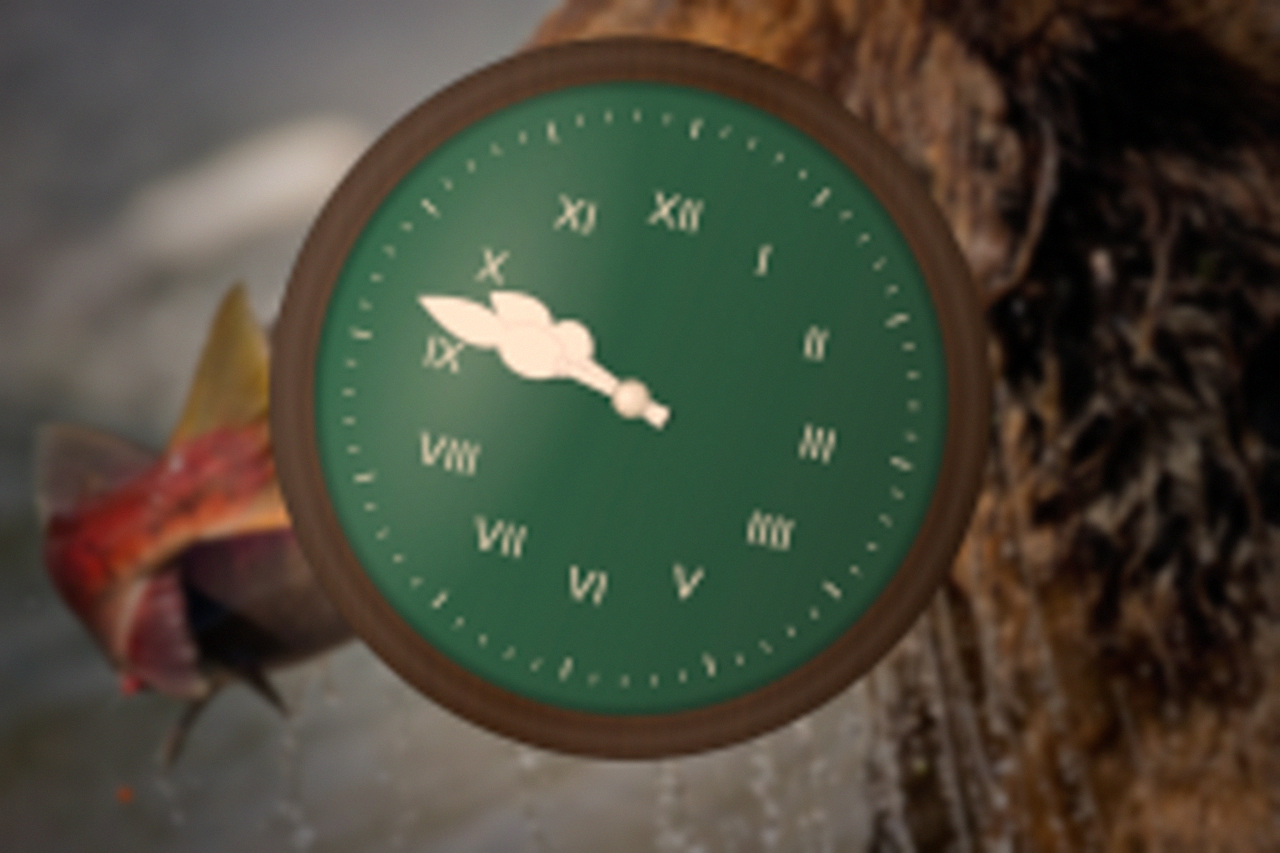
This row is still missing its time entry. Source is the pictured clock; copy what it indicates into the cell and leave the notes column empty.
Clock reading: 9:47
